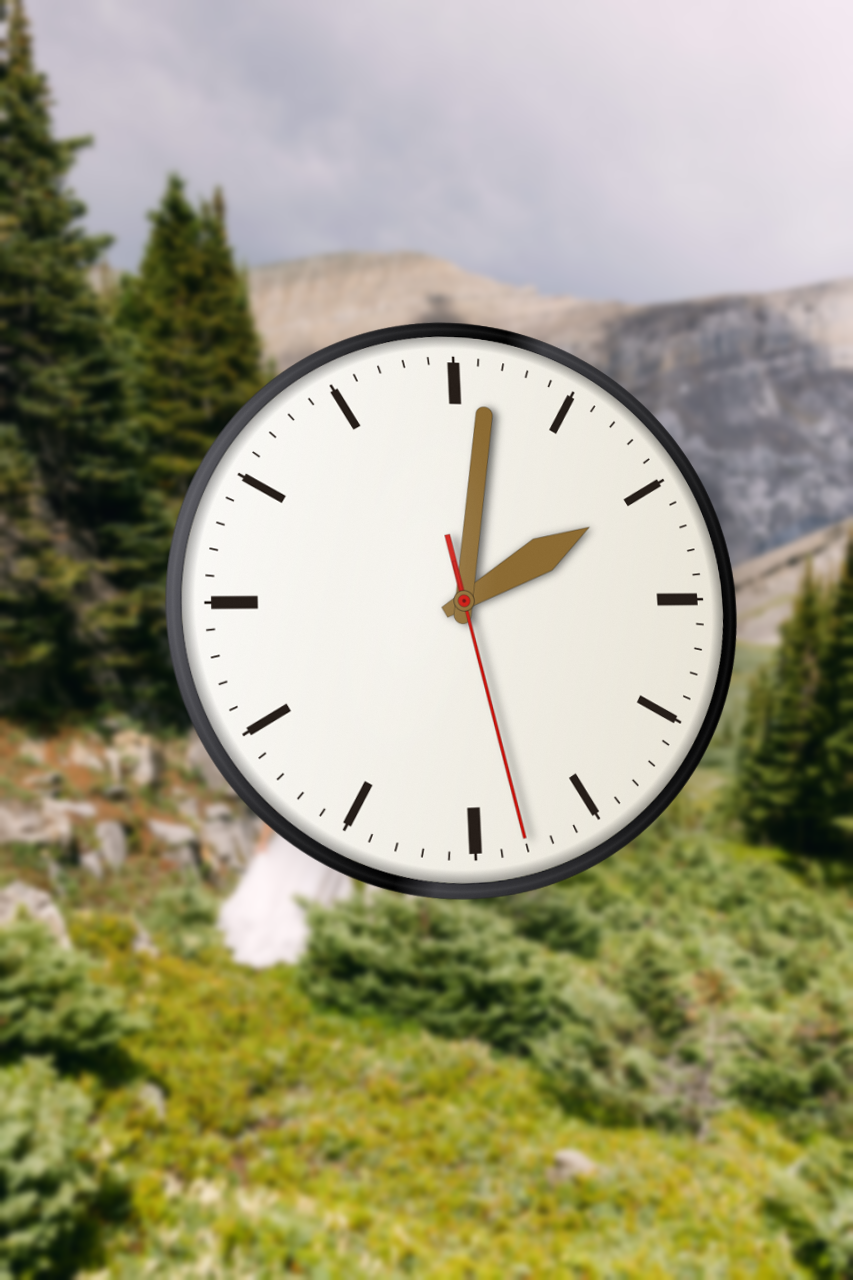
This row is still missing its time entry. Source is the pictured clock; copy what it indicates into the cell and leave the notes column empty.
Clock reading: 2:01:28
